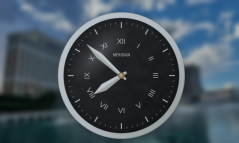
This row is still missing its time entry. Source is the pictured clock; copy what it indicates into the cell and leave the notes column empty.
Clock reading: 7:52
